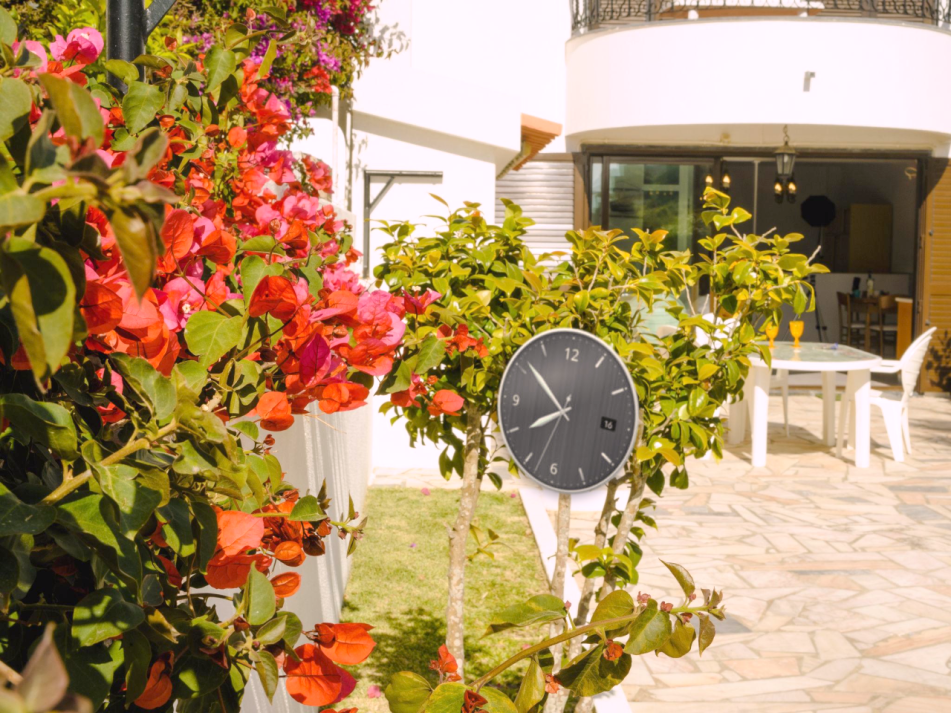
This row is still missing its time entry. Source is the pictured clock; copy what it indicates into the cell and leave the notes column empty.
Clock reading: 7:51:33
